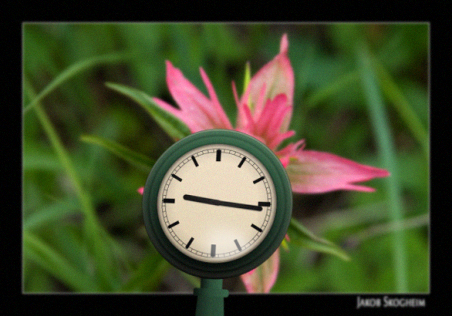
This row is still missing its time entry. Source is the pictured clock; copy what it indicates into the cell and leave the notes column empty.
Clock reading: 9:16
